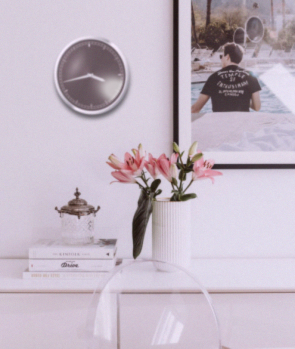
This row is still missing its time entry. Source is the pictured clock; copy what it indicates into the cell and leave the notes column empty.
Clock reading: 3:43
